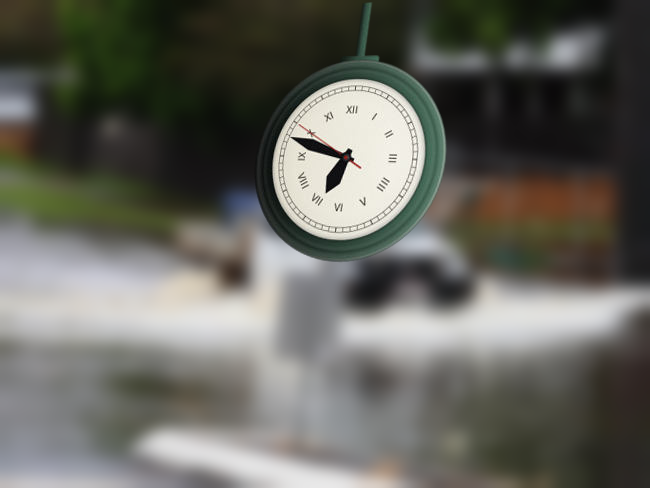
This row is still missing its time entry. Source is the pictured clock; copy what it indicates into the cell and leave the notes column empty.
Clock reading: 6:47:50
